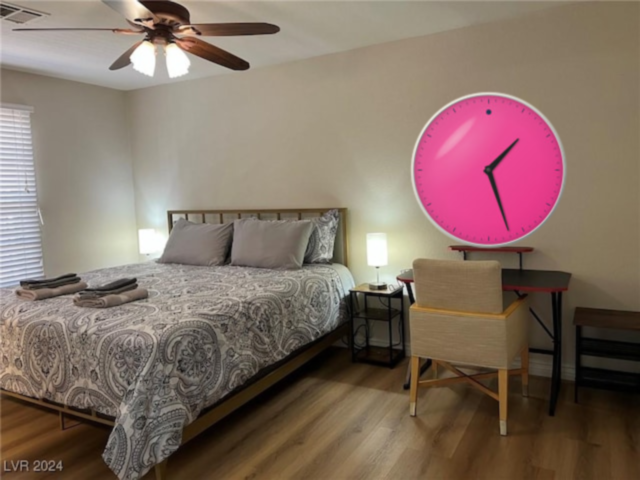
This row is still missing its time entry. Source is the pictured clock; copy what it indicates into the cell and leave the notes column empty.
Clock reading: 1:27
